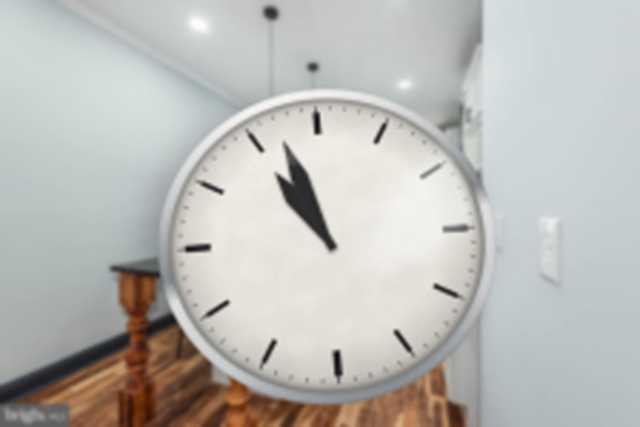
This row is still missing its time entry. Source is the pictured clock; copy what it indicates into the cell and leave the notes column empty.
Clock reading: 10:57
